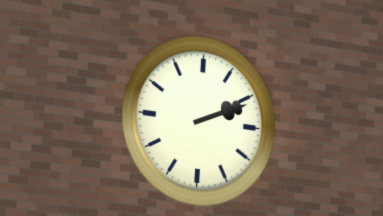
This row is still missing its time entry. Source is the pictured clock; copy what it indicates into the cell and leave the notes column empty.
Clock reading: 2:11
